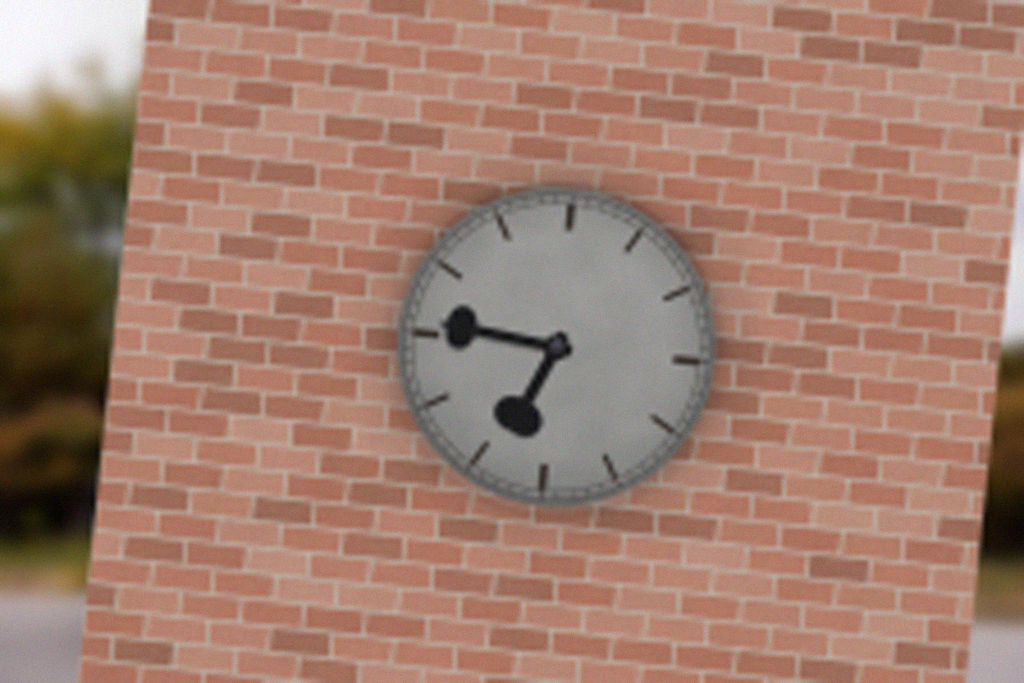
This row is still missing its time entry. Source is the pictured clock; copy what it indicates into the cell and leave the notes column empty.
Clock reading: 6:46
